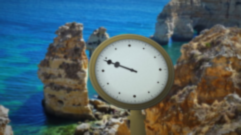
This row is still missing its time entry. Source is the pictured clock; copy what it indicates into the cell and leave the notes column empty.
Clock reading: 9:49
